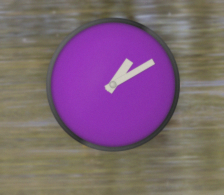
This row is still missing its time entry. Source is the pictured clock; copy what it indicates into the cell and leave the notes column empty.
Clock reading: 1:10
